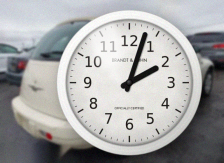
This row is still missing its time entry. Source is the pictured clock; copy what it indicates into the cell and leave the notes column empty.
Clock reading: 2:03
